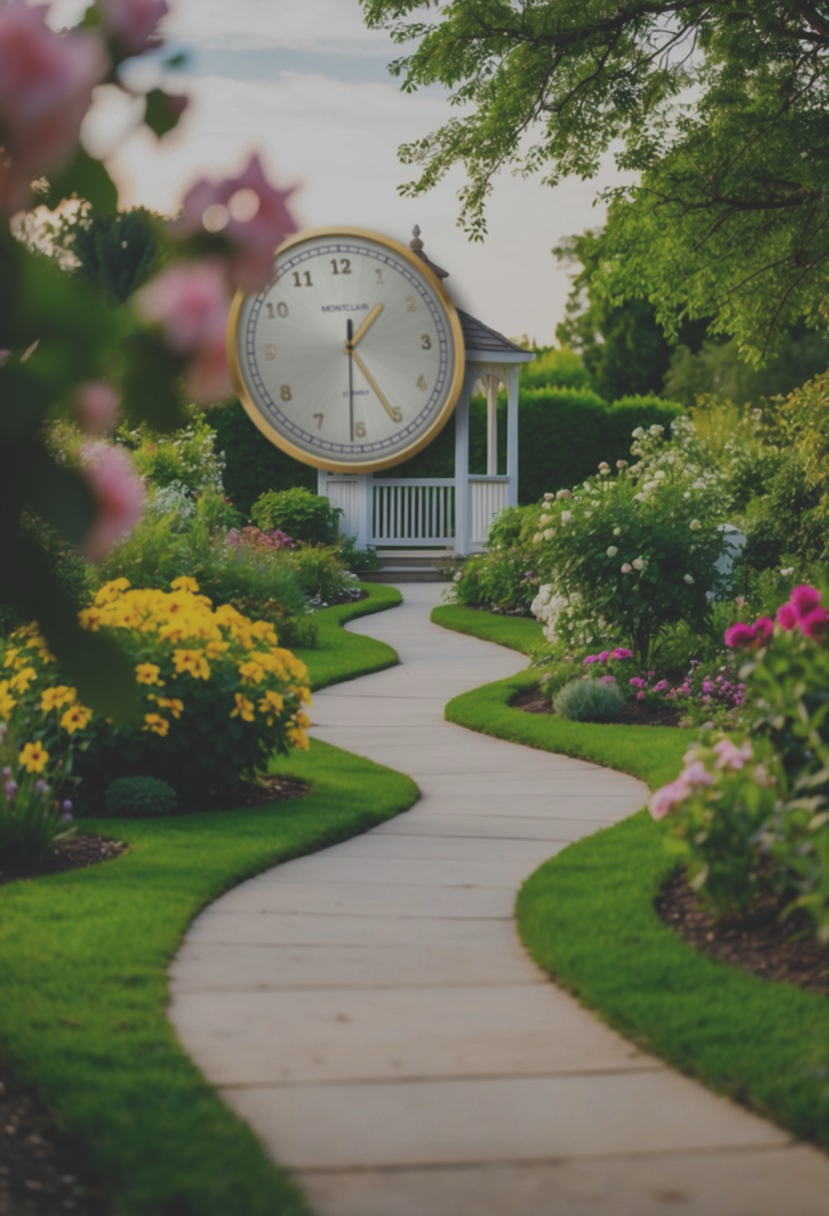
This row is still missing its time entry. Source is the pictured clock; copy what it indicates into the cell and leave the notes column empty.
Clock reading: 1:25:31
